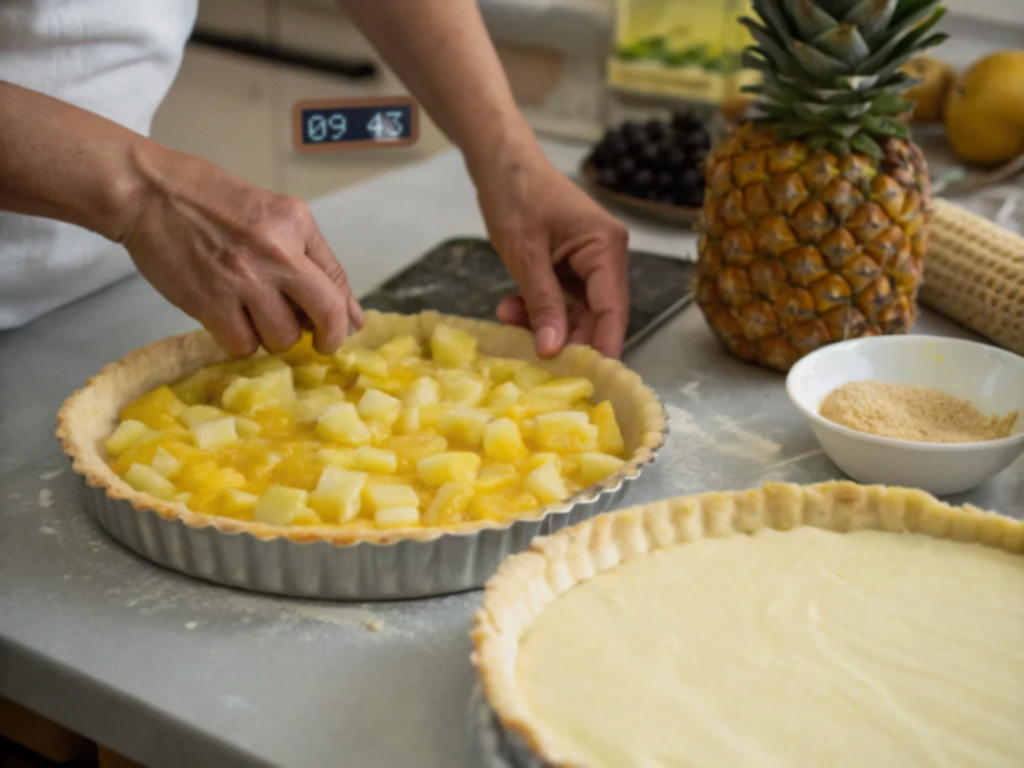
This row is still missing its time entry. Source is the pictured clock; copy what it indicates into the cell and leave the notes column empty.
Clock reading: 9:43
